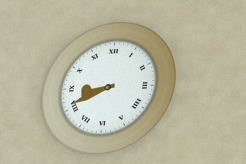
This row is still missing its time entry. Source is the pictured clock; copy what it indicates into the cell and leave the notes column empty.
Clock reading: 8:41
